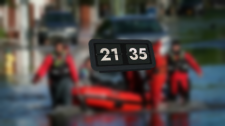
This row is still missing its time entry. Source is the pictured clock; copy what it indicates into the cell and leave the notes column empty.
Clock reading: 21:35
